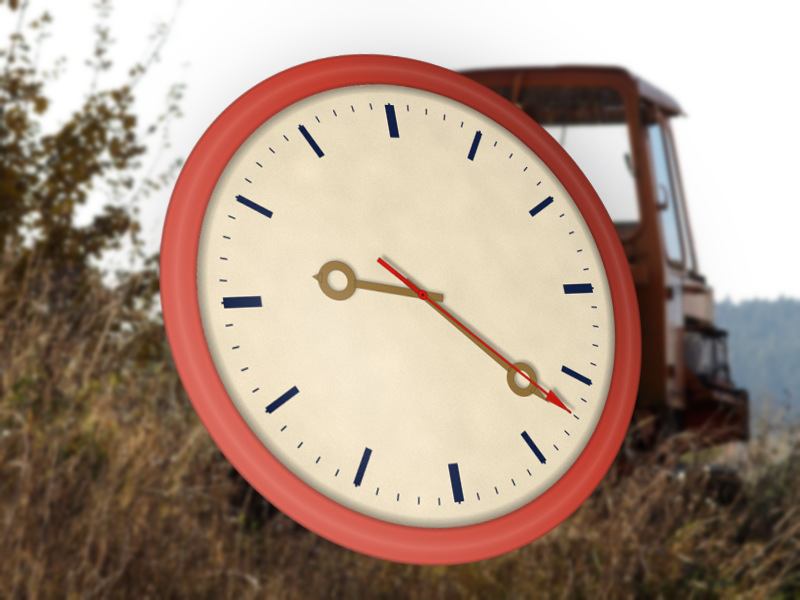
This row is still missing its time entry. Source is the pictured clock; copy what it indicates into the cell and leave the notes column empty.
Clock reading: 9:22:22
